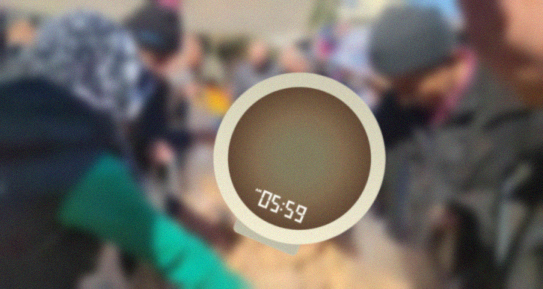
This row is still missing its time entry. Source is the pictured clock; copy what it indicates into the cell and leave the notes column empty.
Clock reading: 5:59
